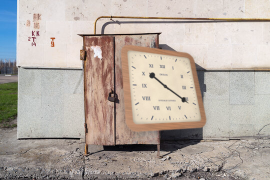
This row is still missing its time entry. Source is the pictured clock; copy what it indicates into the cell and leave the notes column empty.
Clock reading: 10:21
